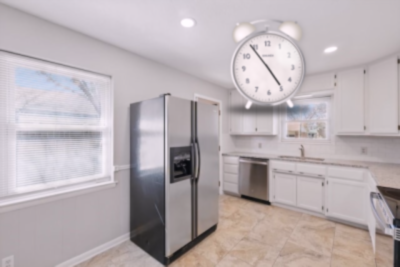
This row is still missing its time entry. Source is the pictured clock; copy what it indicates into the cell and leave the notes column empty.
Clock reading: 4:54
